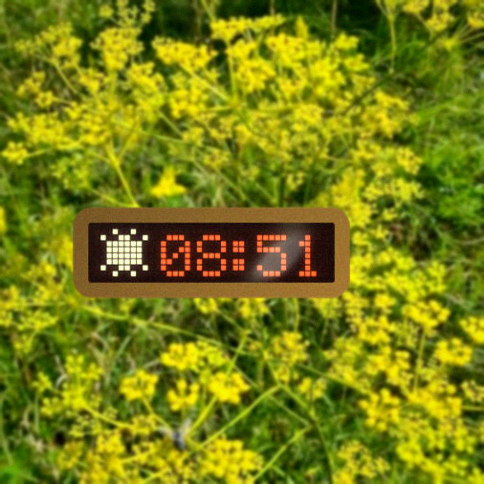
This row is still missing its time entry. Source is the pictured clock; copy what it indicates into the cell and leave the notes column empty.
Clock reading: 8:51
